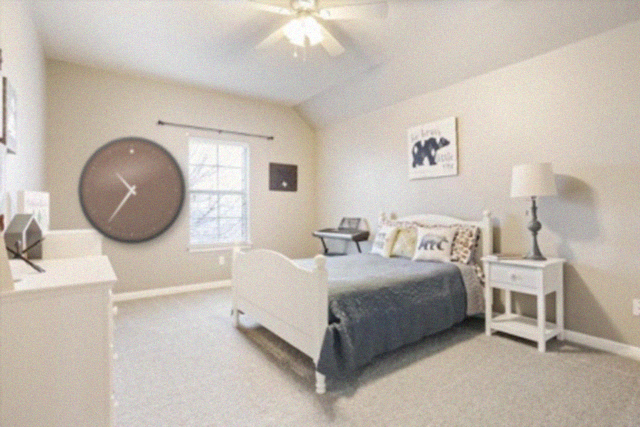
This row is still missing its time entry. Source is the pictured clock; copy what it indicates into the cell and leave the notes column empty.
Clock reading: 10:36
